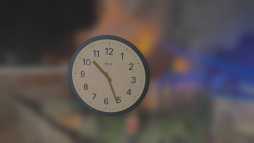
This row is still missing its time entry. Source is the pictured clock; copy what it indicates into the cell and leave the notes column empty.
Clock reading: 10:26
